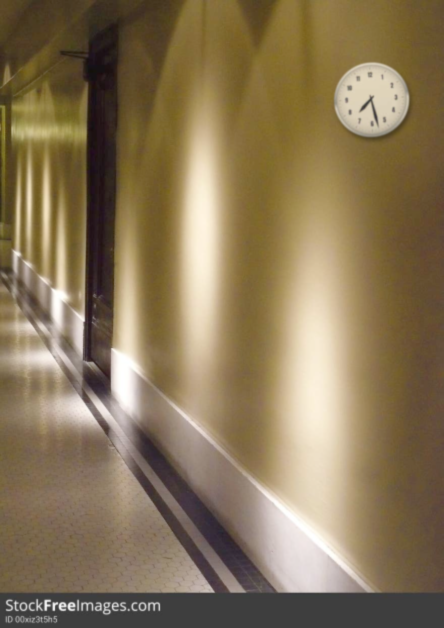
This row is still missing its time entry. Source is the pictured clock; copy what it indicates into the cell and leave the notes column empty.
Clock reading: 7:28
